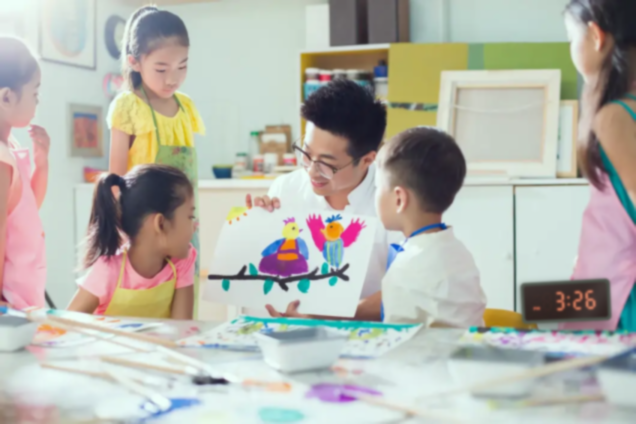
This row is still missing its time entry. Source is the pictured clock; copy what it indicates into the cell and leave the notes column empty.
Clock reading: 3:26
